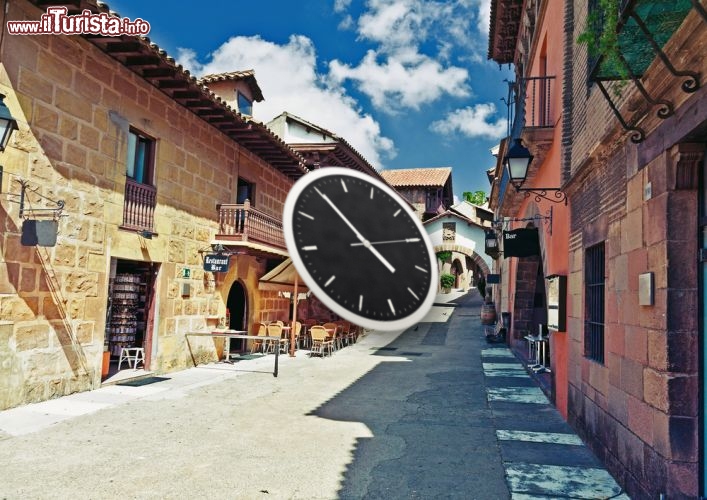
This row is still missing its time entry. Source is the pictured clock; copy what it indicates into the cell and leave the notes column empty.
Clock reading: 4:55:15
